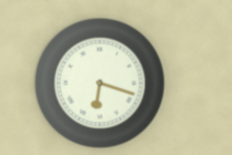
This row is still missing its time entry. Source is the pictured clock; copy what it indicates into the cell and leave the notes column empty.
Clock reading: 6:18
